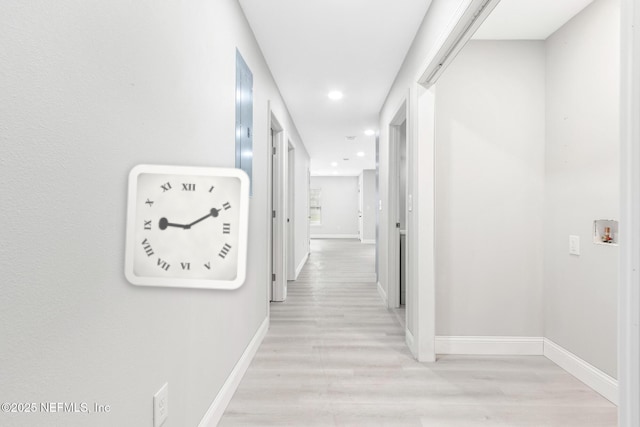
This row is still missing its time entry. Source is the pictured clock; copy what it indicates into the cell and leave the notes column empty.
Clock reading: 9:10
